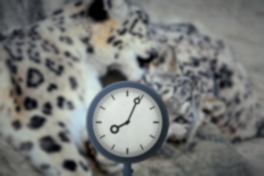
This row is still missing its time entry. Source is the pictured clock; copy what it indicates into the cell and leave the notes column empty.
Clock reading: 8:04
